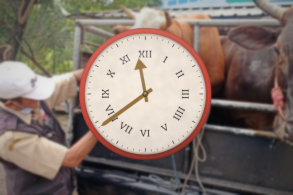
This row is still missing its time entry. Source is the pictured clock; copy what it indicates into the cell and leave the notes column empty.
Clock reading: 11:39
